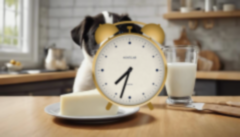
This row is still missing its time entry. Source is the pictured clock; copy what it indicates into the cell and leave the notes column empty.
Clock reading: 7:33
